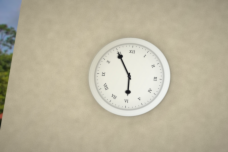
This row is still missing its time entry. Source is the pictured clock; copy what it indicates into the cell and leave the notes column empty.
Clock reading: 5:55
